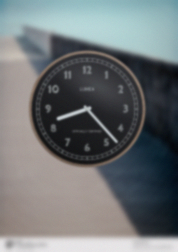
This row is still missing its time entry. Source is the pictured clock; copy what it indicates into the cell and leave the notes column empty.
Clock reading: 8:23
